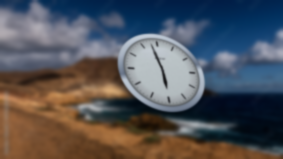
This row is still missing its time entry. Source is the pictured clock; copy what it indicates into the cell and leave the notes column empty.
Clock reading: 5:58
